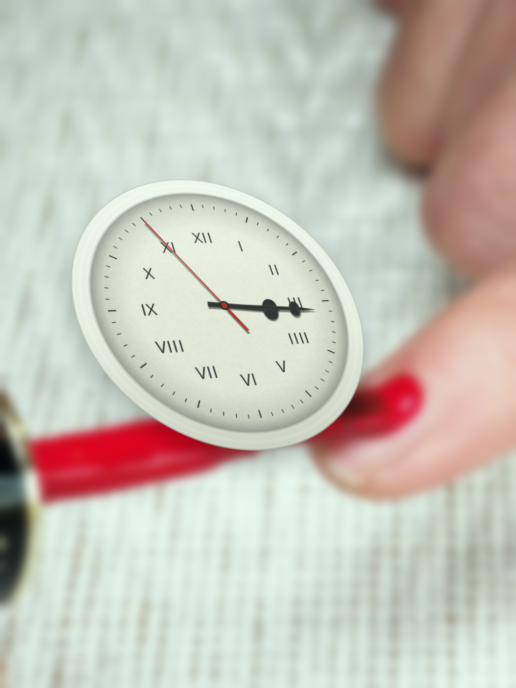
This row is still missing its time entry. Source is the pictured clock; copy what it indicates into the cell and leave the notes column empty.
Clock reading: 3:15:55
